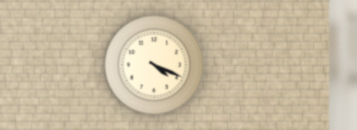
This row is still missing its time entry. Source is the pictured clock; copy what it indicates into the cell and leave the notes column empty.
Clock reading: 4:19
